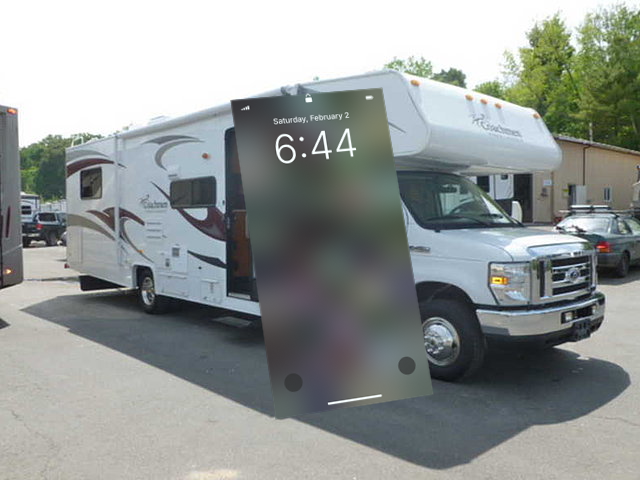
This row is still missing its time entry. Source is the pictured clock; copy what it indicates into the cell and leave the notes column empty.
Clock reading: 6:44
